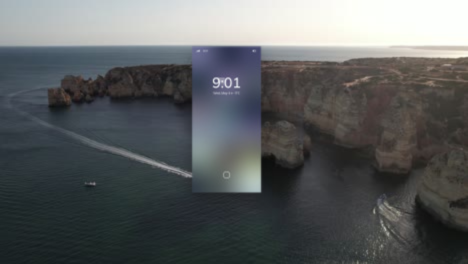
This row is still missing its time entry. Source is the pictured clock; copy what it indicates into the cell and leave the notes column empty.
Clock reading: 9:01
